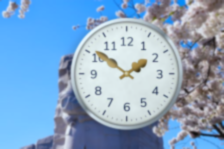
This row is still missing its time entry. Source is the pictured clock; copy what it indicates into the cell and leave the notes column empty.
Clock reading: 1:51
